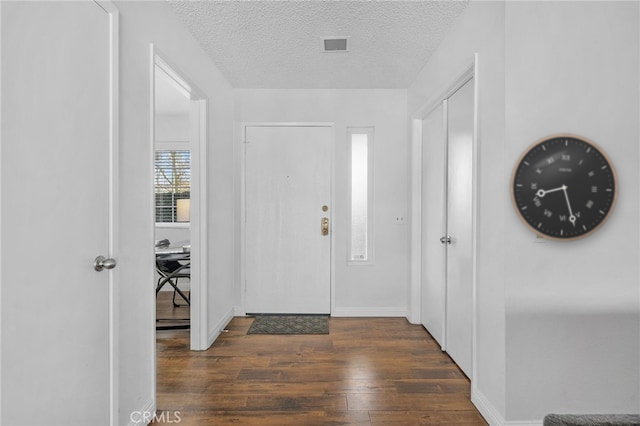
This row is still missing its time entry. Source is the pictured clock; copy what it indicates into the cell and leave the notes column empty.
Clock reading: 8:27
